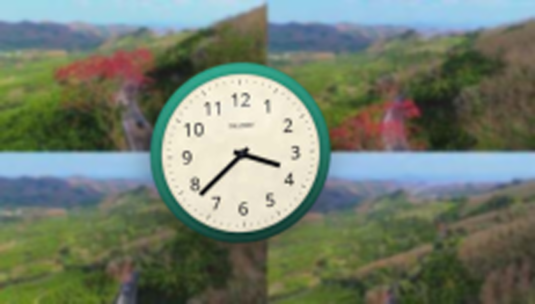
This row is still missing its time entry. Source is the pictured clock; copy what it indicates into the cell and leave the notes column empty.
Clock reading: 3:38
